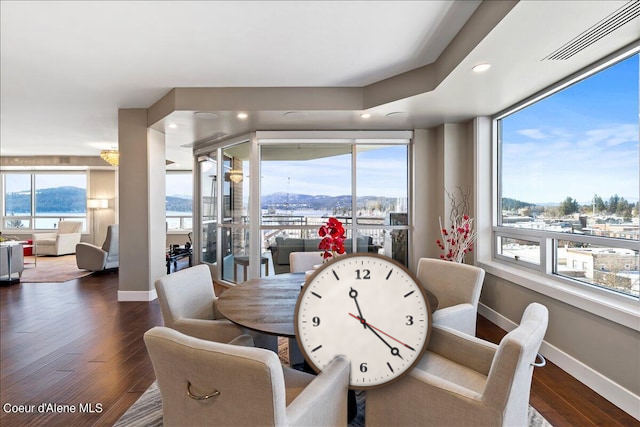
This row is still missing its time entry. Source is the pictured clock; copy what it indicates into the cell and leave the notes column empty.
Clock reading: 11:22:20
